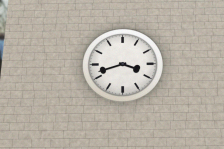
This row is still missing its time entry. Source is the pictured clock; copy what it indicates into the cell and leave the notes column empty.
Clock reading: 3:42
